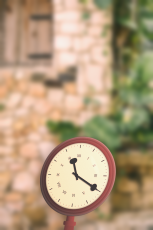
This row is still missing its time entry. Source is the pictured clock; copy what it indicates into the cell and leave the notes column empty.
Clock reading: 11:20
